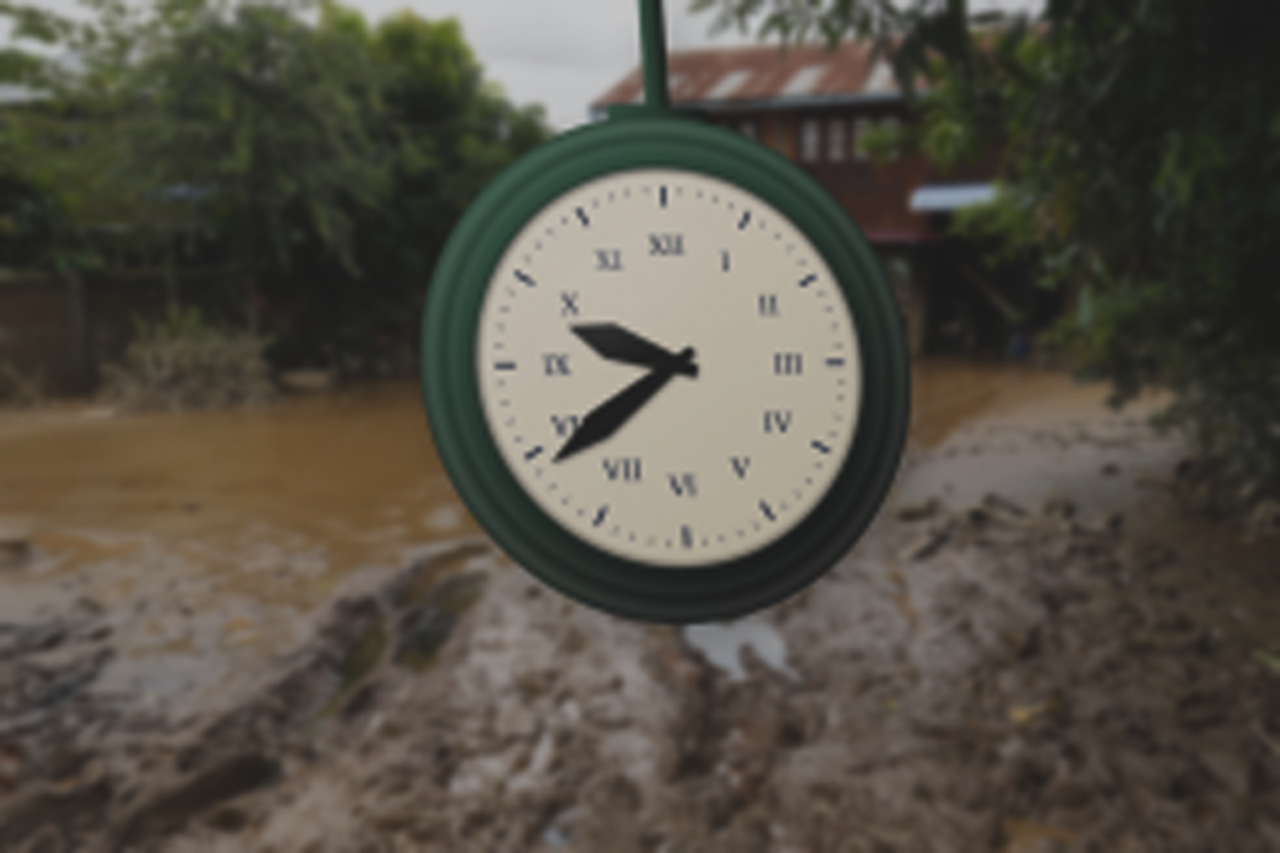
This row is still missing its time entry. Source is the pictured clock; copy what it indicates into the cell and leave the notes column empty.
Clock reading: 9:39
